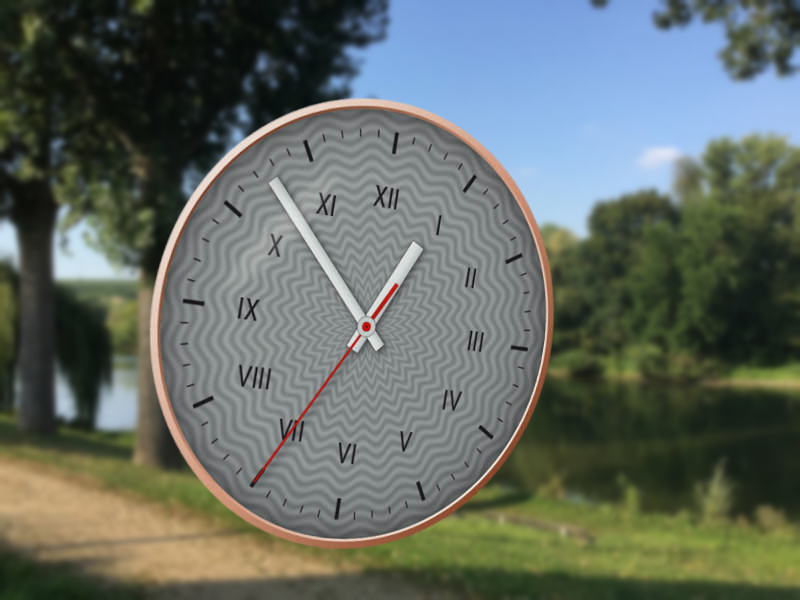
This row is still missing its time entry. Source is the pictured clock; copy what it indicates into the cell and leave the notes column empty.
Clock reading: 12:52:35
